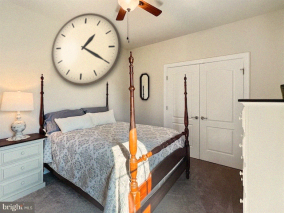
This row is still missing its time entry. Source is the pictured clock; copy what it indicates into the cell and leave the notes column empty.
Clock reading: 1:20
